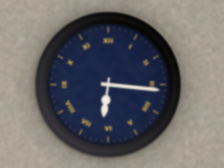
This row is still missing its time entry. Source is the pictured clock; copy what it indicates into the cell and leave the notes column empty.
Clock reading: 6:16
